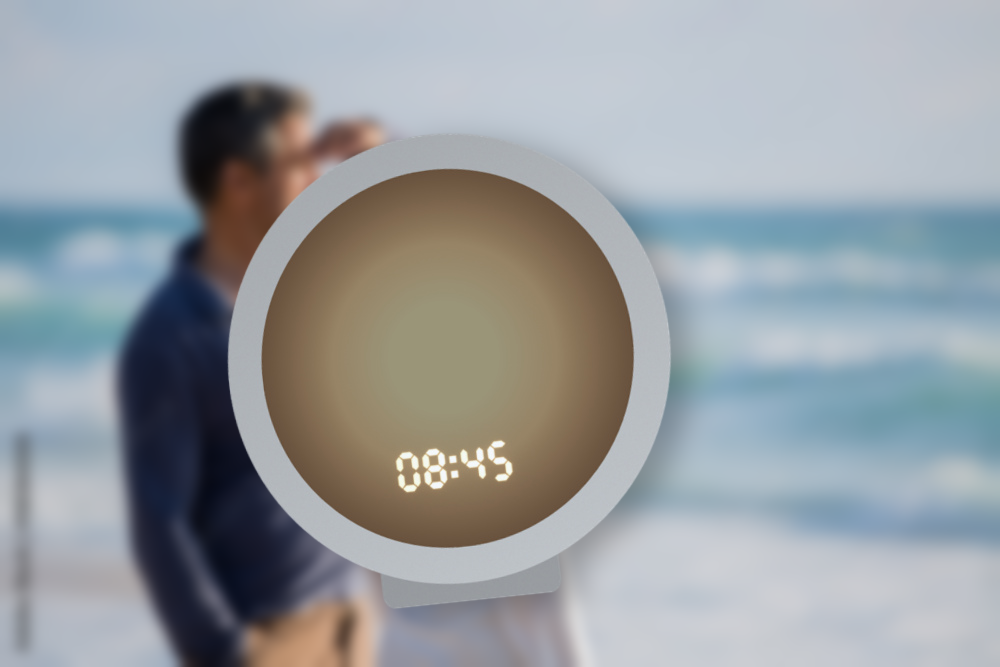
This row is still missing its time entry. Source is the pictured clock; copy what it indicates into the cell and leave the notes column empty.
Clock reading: 8:45
